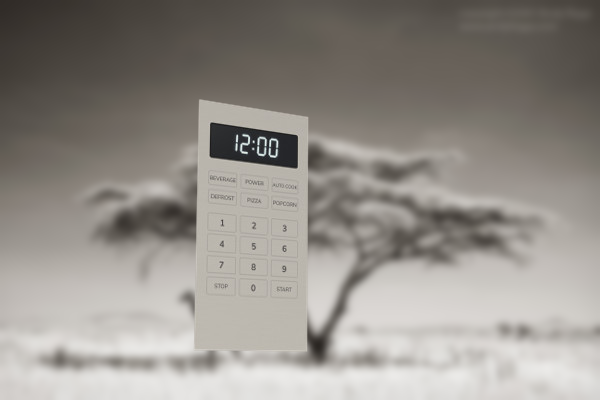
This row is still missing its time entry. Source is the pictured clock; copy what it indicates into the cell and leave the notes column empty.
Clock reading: 12:00
